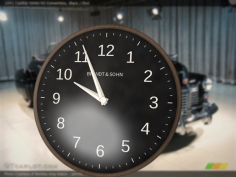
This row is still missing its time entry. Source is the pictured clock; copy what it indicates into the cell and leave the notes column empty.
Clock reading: 9:56
